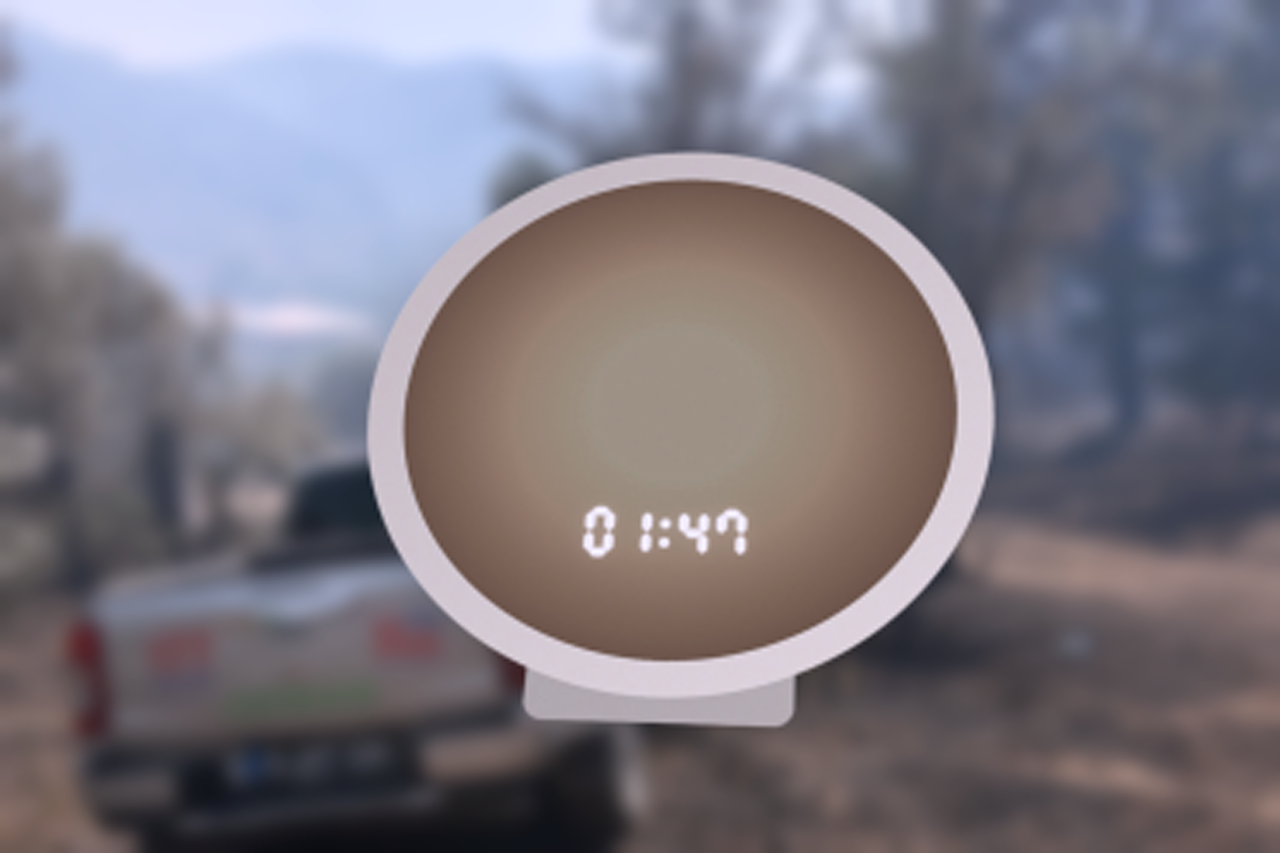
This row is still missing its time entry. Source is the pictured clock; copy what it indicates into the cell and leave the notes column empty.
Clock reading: 1:47
